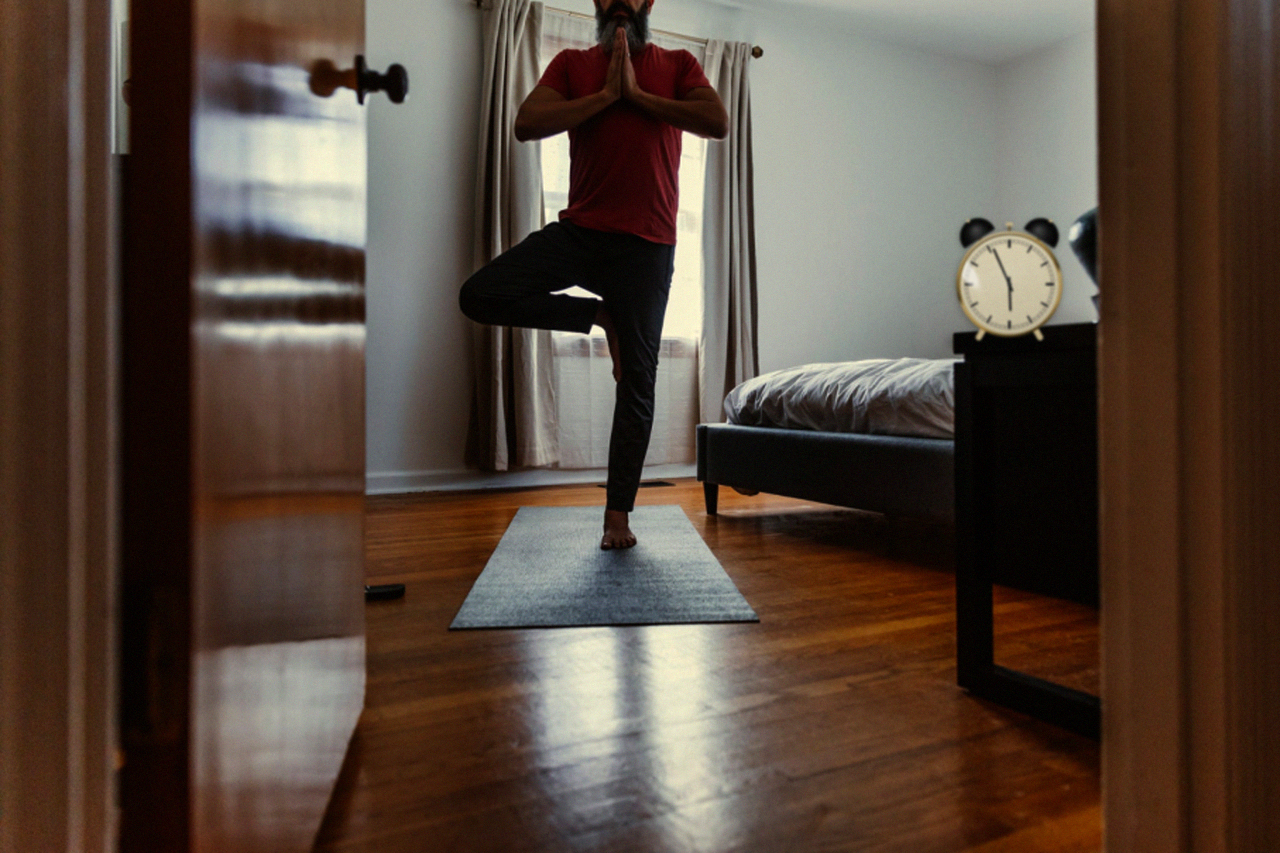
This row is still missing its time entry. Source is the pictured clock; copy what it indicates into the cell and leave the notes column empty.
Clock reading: 5:56
